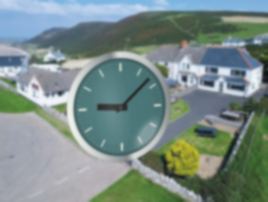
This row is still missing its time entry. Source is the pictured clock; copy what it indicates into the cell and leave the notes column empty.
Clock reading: 9:08
